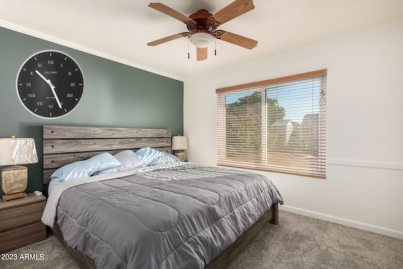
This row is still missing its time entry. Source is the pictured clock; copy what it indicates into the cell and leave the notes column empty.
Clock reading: 10:26
